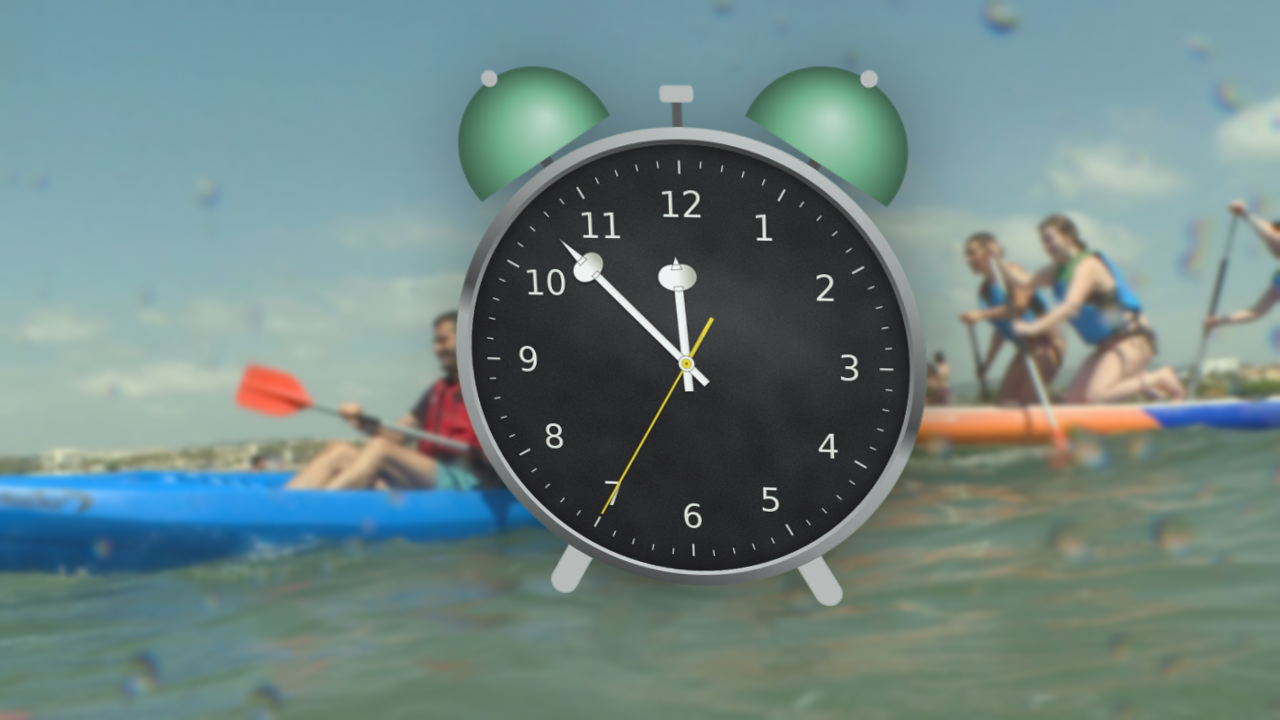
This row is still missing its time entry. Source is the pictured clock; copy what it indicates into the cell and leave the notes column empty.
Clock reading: 11:52:35
